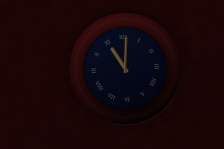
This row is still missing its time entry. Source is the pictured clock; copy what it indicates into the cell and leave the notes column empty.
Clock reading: 11:01
